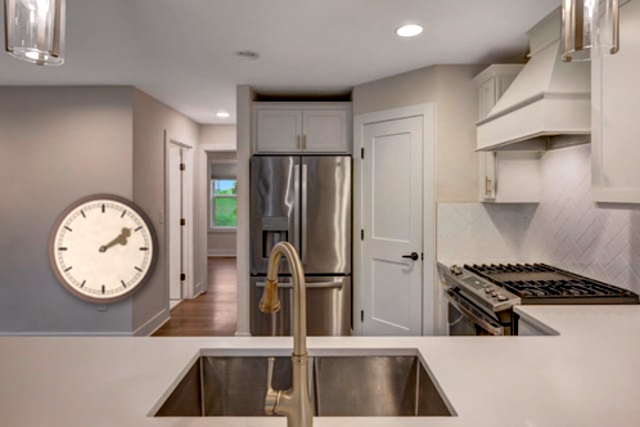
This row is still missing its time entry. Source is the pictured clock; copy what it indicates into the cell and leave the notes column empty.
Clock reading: 2:09
